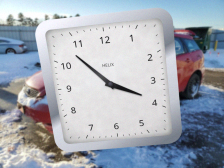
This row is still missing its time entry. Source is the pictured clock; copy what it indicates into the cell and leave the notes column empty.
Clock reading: 3:53
